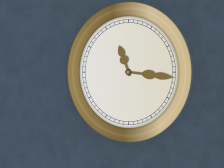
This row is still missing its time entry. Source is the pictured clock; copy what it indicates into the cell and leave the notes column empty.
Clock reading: 11:16
